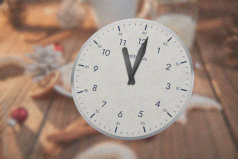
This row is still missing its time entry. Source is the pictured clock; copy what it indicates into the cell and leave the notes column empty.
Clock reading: 11:01
